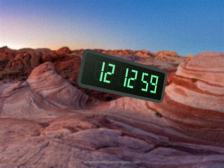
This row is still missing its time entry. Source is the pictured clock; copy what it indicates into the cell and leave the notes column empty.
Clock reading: 12:12:59
